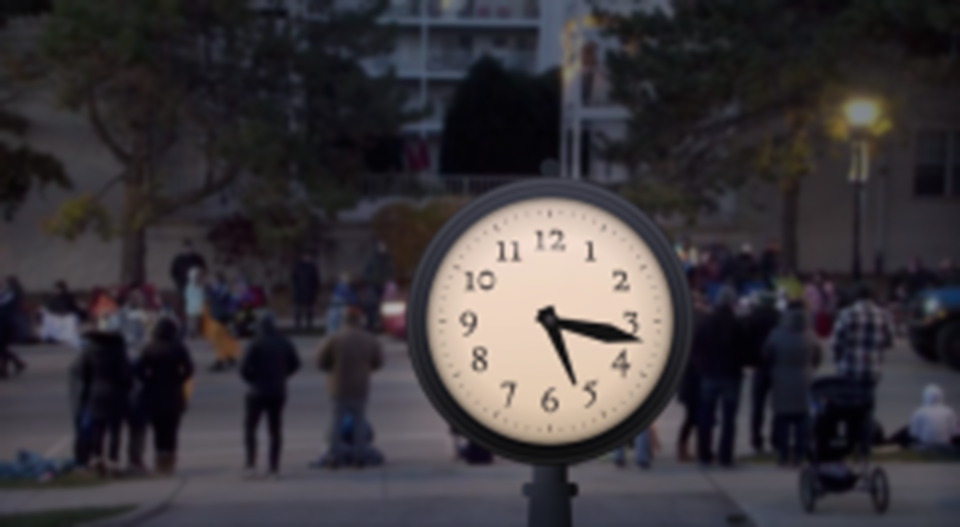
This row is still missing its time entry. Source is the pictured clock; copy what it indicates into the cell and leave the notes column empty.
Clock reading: 5:17
